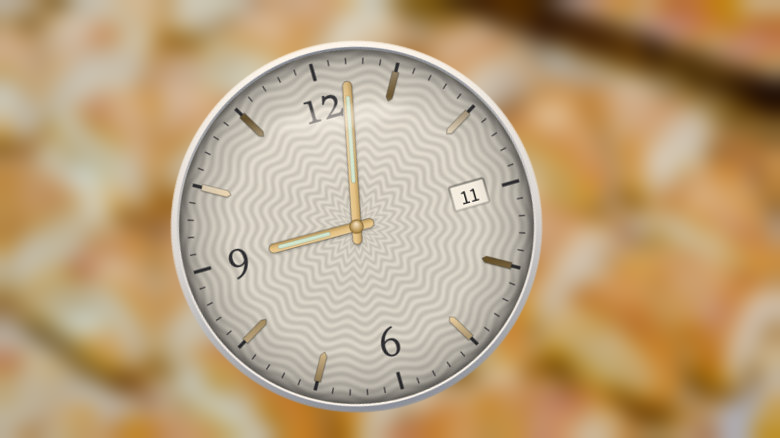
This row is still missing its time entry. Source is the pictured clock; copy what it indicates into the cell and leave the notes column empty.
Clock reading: 9:02
